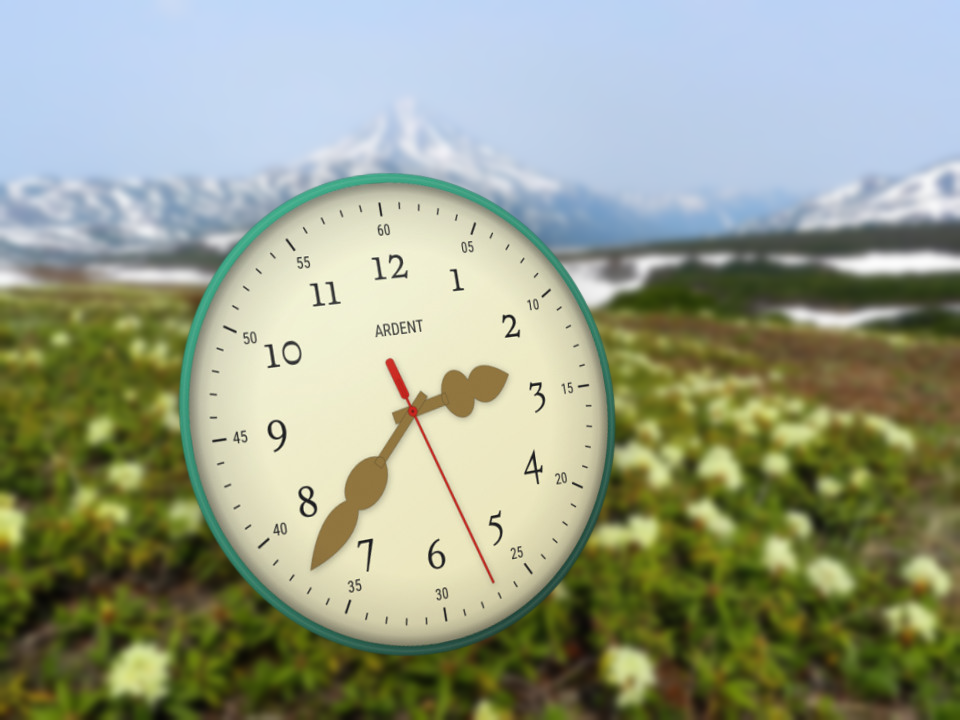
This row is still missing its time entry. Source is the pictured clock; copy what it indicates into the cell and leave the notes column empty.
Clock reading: 2:37:27
